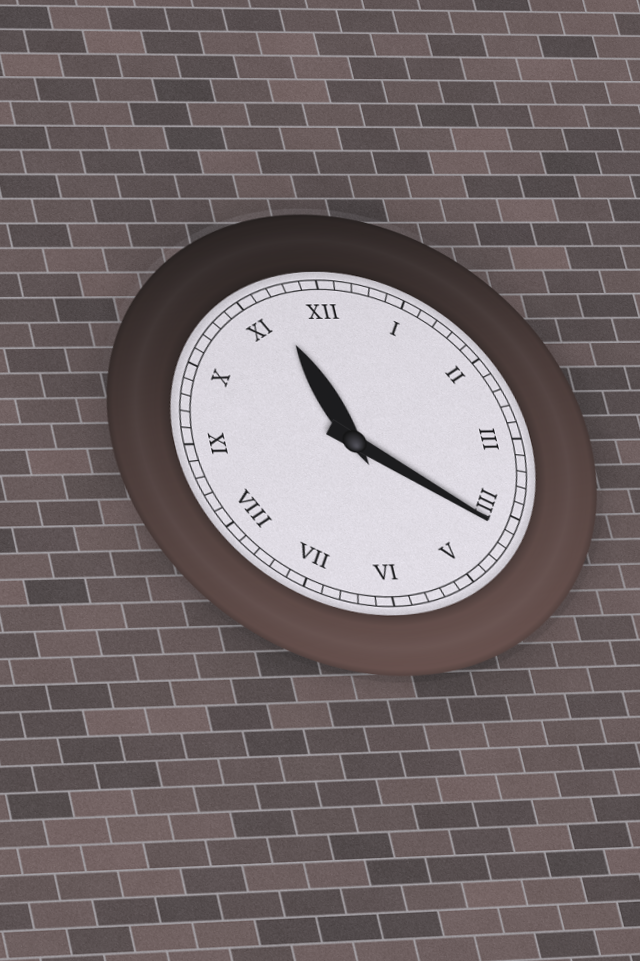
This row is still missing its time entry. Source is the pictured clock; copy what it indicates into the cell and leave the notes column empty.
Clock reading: 11:21
